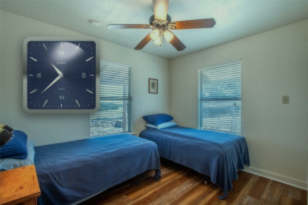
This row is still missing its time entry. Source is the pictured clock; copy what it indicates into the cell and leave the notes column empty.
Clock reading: 10:38
